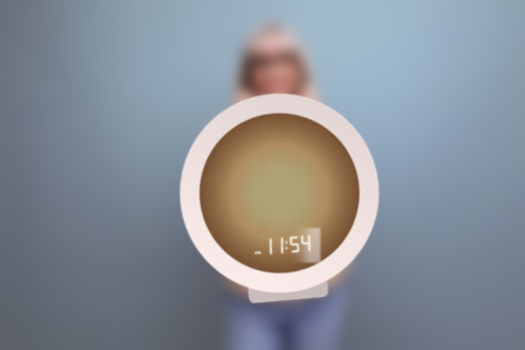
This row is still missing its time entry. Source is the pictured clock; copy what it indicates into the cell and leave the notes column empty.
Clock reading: 11:54
